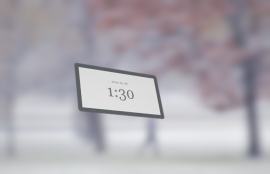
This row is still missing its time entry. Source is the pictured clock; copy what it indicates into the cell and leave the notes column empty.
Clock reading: 1:30
